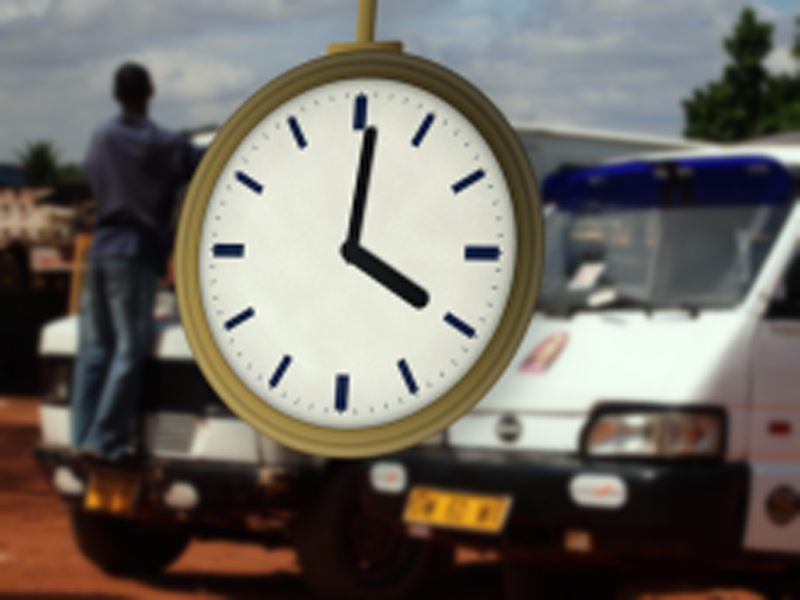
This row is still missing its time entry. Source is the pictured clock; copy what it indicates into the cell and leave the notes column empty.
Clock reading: 4:01
